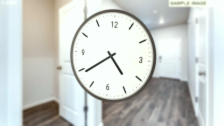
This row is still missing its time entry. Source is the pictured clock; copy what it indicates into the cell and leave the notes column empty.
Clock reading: 4:39
